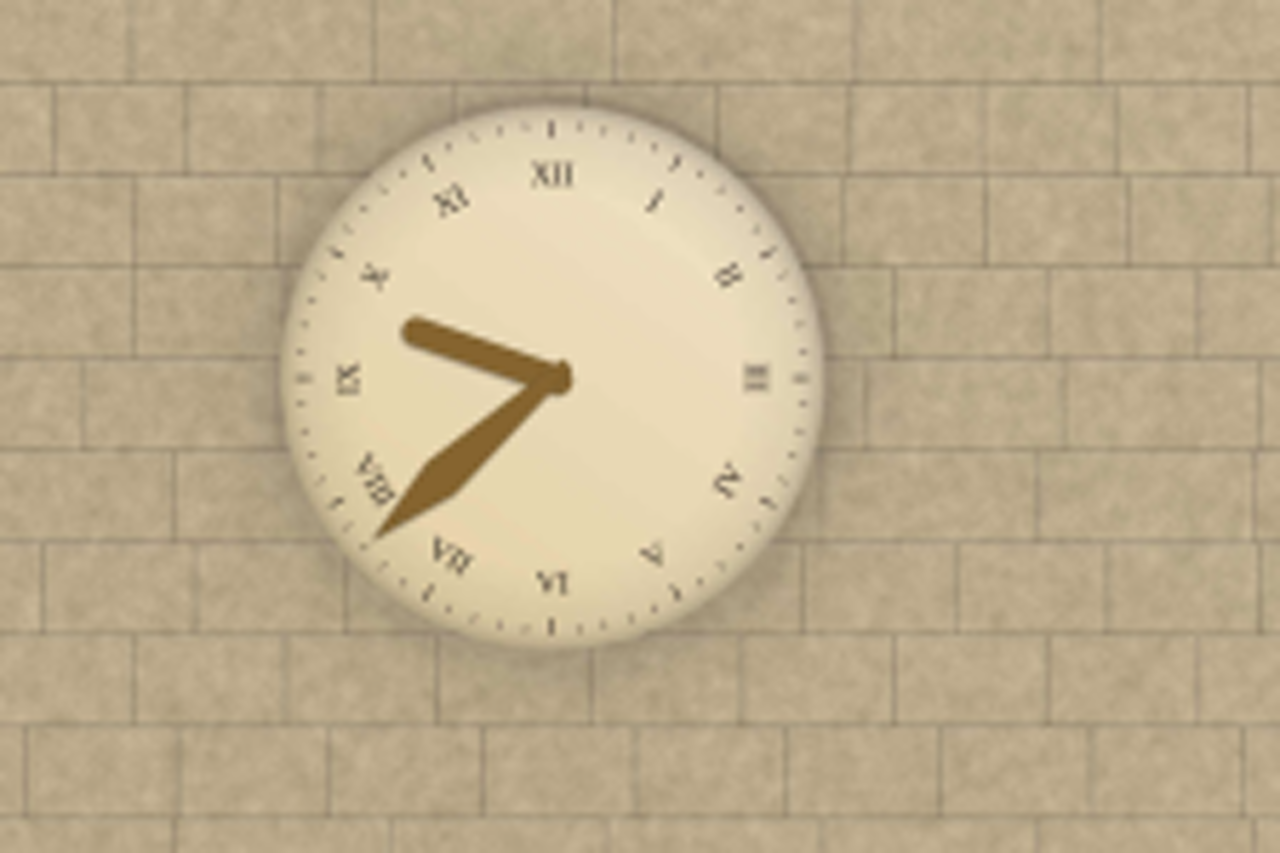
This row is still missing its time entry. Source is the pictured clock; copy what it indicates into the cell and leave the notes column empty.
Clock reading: 9:38
